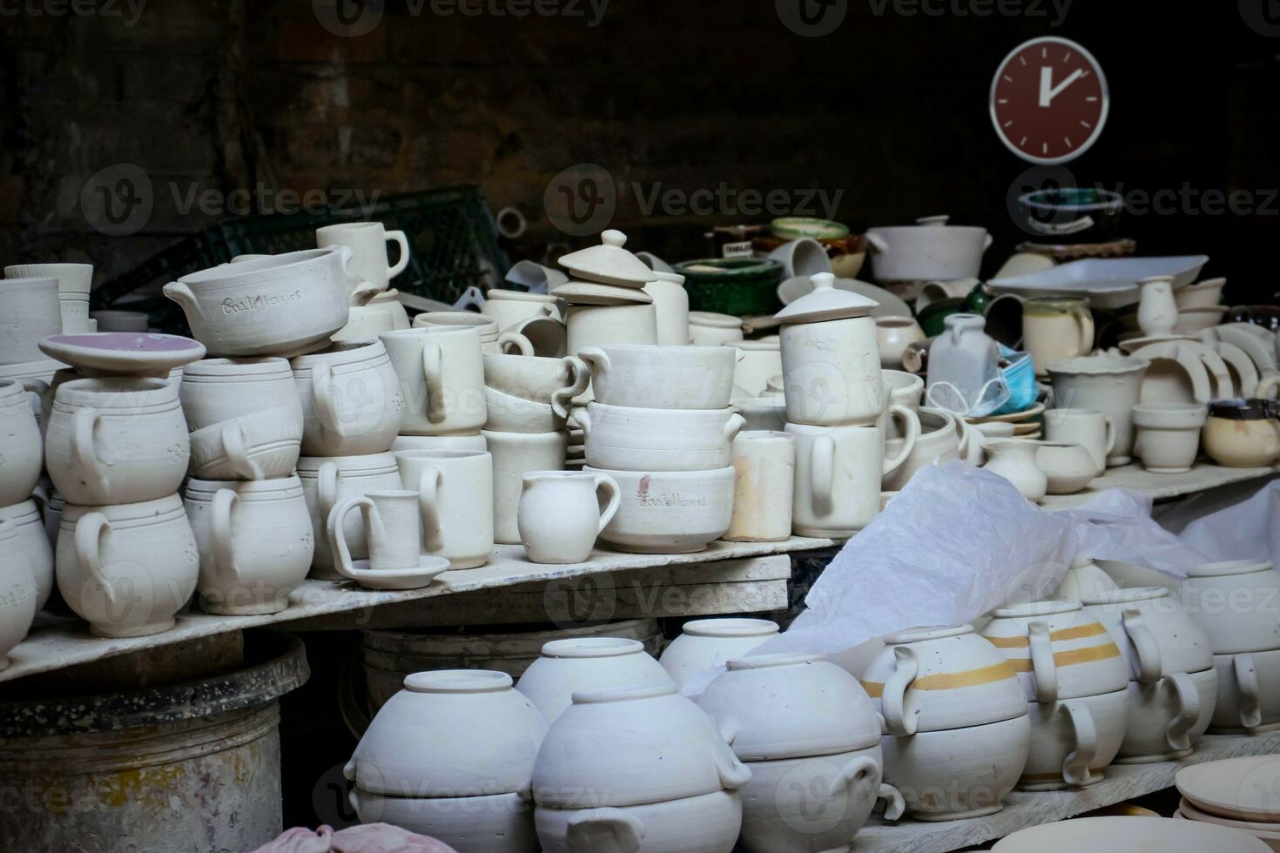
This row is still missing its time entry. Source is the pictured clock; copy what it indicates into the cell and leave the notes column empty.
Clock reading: 12:09
